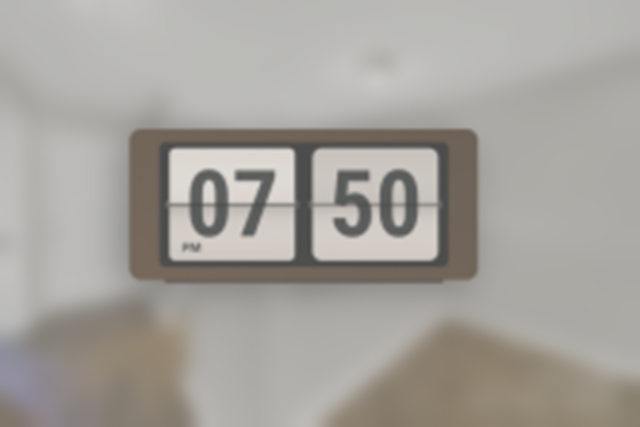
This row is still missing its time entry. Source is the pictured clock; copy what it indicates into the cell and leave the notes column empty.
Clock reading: 7:50
